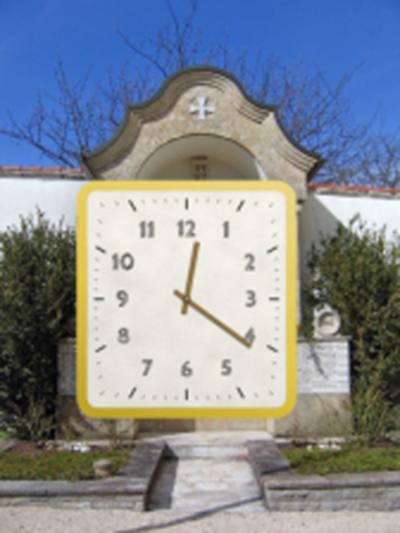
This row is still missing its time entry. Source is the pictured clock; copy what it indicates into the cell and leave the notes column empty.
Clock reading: 12:21
